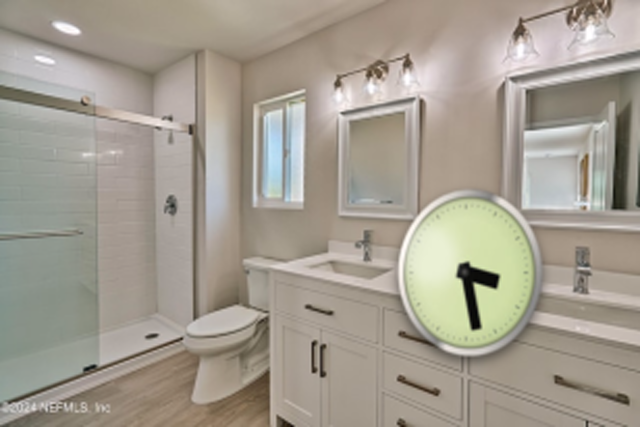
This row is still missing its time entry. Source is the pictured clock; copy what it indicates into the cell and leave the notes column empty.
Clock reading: 3:28
